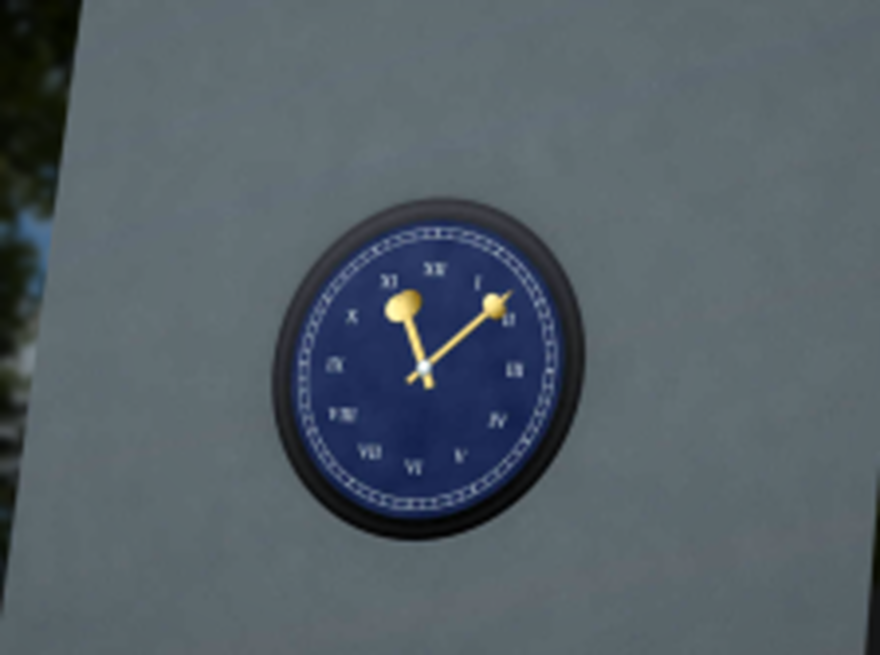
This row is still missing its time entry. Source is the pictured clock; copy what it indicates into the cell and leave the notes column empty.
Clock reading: 11:08
